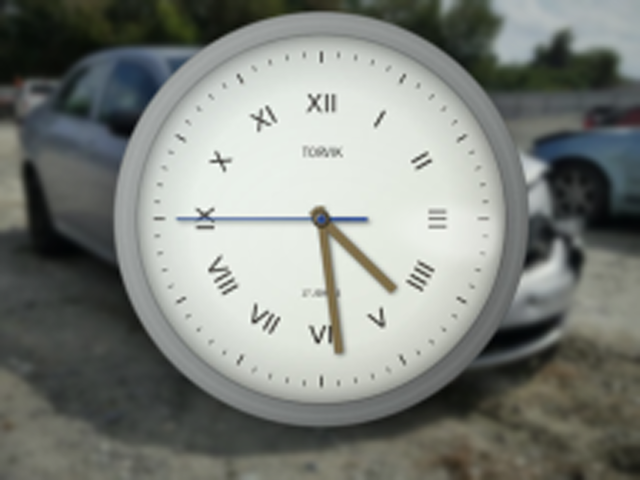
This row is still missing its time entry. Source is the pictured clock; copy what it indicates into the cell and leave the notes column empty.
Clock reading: 4:28:45
